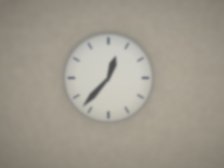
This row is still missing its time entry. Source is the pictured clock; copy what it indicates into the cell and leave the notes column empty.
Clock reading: 12:37
